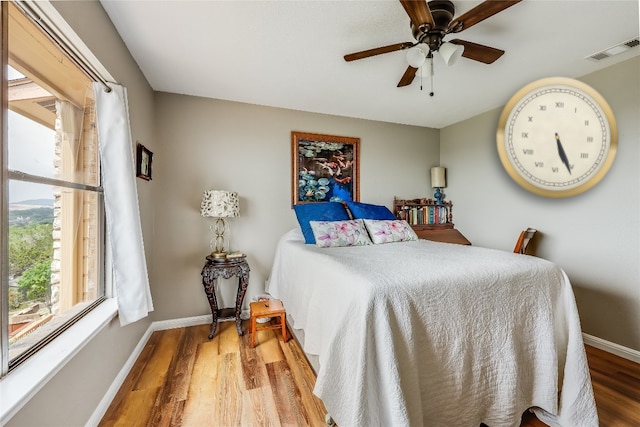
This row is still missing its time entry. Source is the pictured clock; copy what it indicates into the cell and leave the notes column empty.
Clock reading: 5:26
